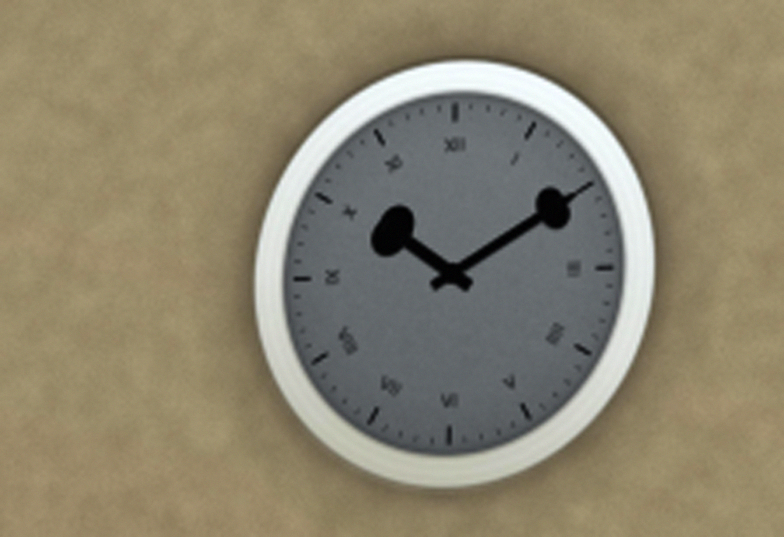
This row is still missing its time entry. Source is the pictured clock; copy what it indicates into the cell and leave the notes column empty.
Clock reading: 10:10
